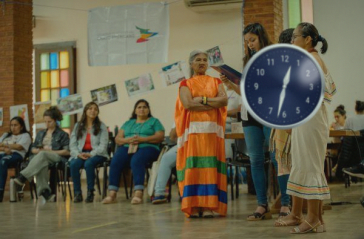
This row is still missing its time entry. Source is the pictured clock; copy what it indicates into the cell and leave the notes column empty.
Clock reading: 12:32
